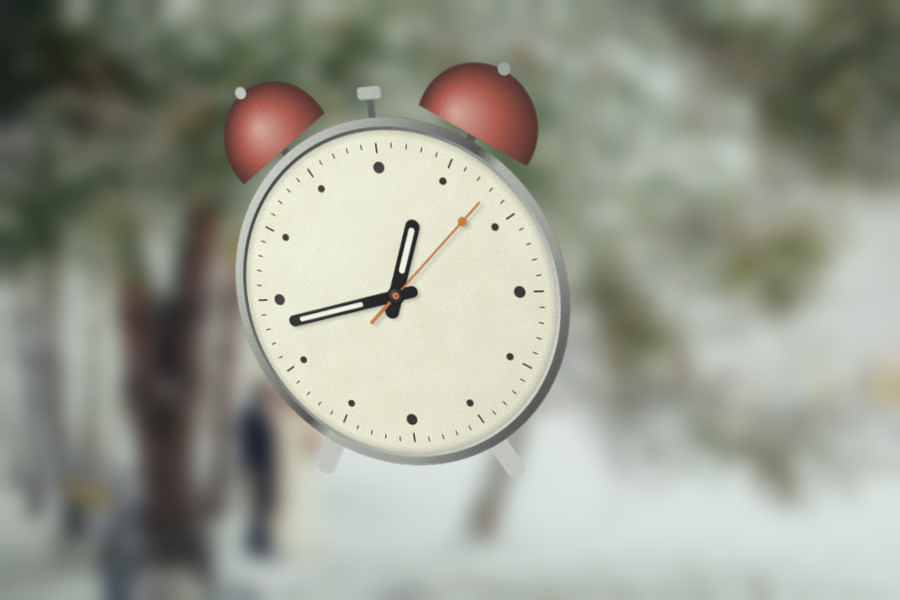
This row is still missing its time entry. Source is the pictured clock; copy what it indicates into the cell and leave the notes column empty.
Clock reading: 12:43:08
